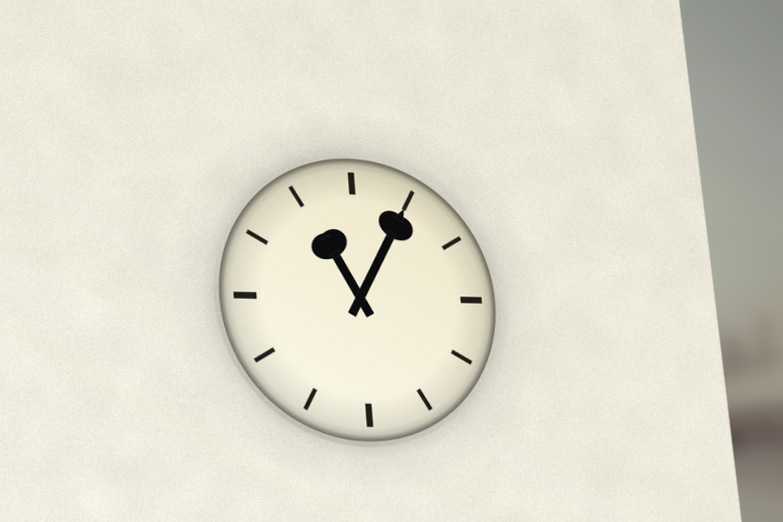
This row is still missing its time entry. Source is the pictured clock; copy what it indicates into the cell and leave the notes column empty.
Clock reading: 11:05
